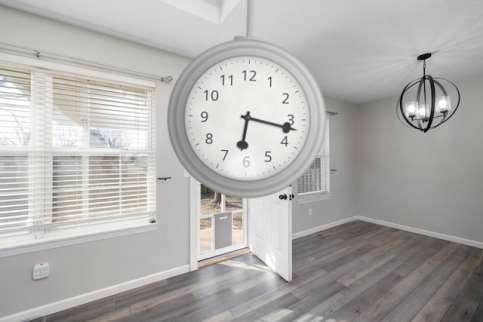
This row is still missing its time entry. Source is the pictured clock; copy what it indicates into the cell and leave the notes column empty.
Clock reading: 6:17
